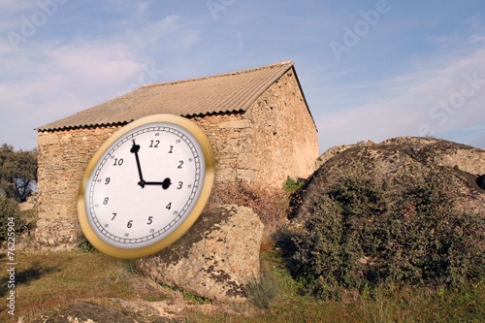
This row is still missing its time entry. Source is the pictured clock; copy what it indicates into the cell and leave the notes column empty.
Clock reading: 2:55
